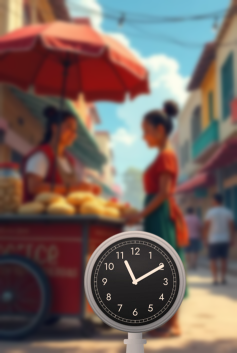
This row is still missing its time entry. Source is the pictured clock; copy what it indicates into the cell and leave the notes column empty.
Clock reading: 11:10
